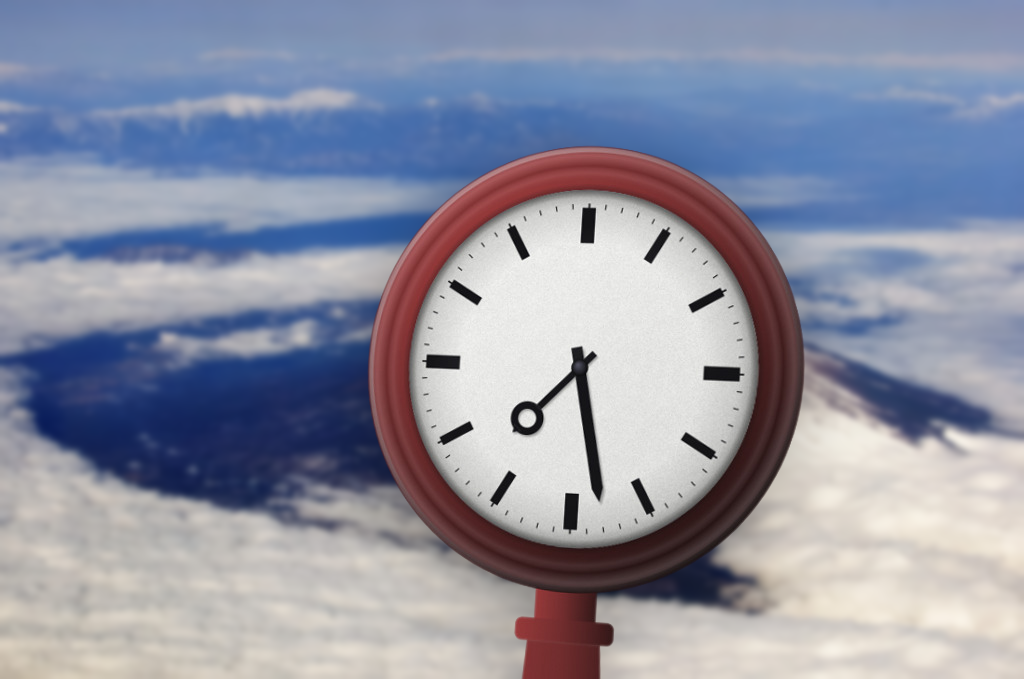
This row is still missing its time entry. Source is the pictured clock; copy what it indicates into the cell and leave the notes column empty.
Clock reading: 7:28
